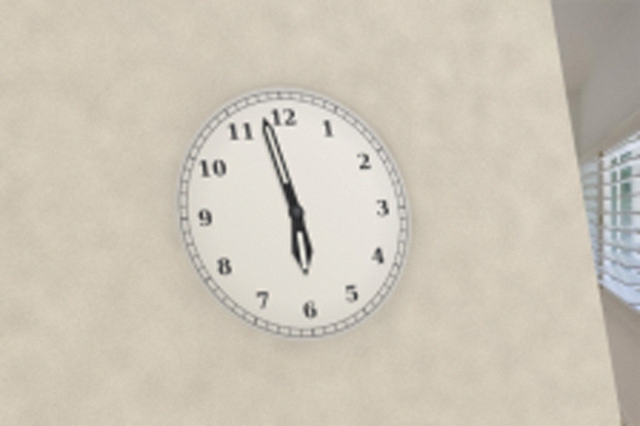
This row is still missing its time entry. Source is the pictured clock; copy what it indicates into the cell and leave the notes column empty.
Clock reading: 5:58
